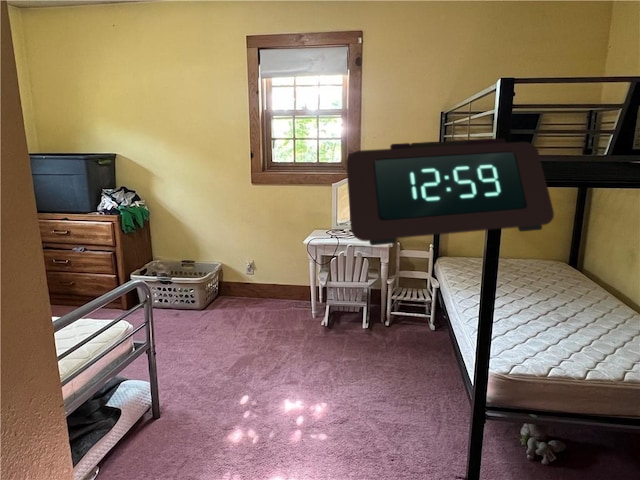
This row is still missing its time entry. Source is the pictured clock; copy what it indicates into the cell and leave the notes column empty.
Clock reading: 12:59
